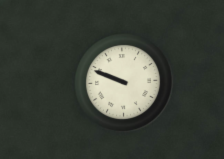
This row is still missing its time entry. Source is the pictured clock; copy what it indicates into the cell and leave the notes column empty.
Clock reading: 9:49
